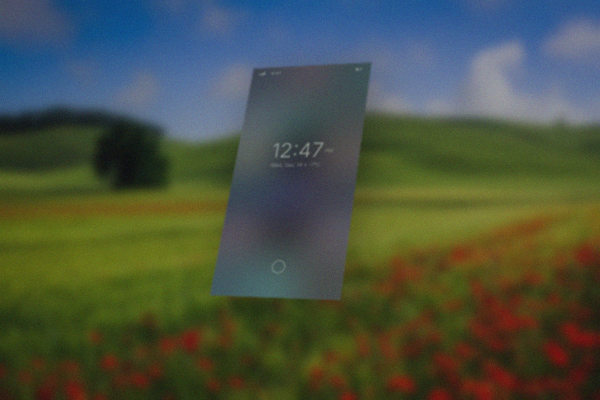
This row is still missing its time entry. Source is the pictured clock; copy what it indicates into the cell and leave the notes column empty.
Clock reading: 12:47
